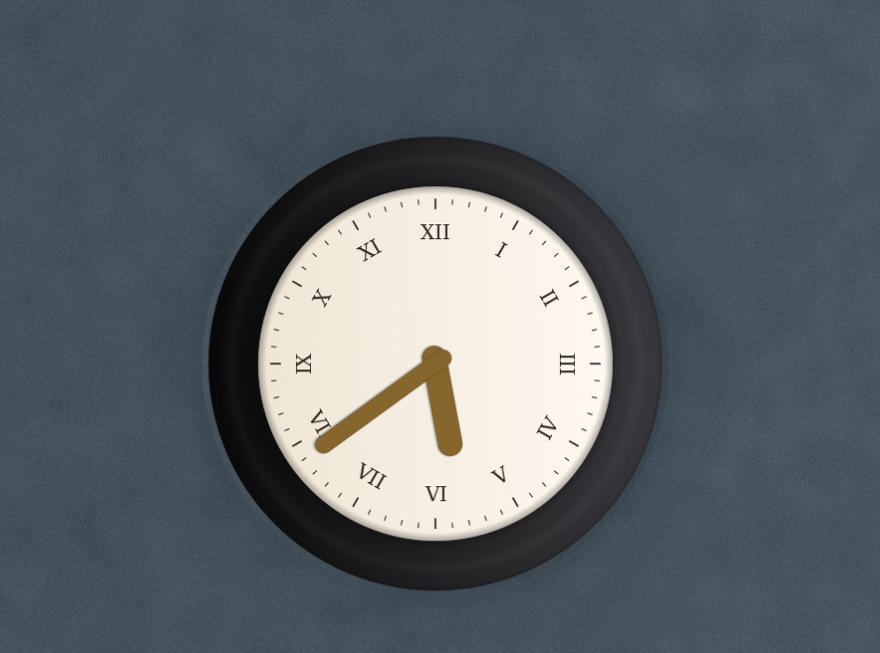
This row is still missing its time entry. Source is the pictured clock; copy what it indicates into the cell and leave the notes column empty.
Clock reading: 5:39
